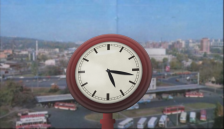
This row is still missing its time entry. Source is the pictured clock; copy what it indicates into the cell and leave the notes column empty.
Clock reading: 5:17
